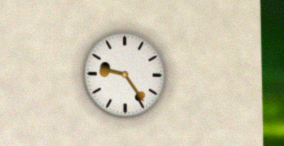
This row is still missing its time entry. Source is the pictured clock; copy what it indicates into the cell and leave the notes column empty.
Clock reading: 9:24
